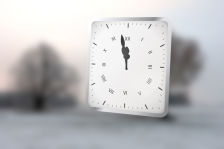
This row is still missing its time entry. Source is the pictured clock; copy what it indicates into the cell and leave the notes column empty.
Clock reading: 11:58
